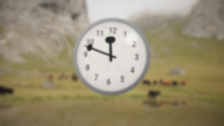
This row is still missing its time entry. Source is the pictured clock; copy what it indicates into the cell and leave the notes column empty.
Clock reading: 11:48
